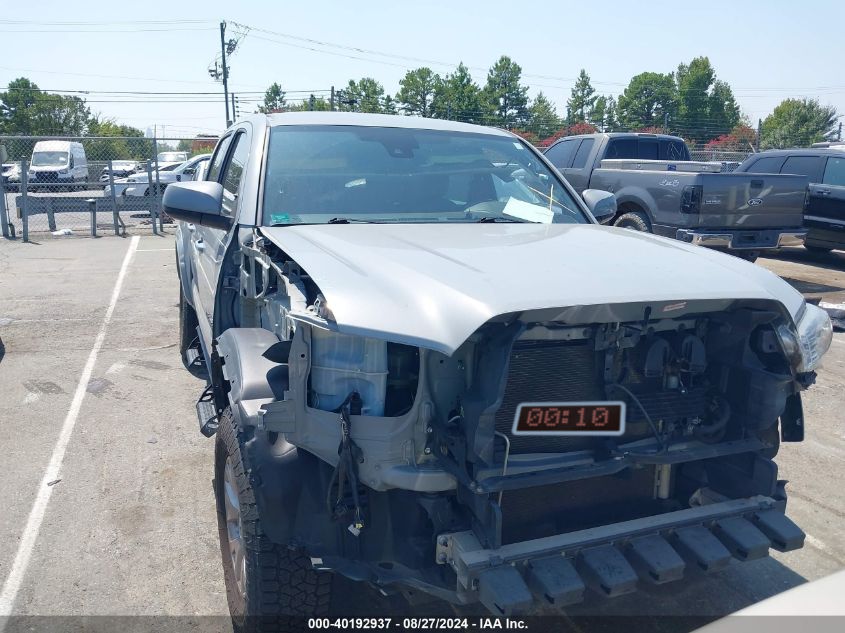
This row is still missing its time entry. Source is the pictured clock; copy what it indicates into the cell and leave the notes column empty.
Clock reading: 0:10
